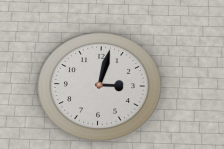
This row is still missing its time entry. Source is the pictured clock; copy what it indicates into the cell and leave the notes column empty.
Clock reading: 3:02
